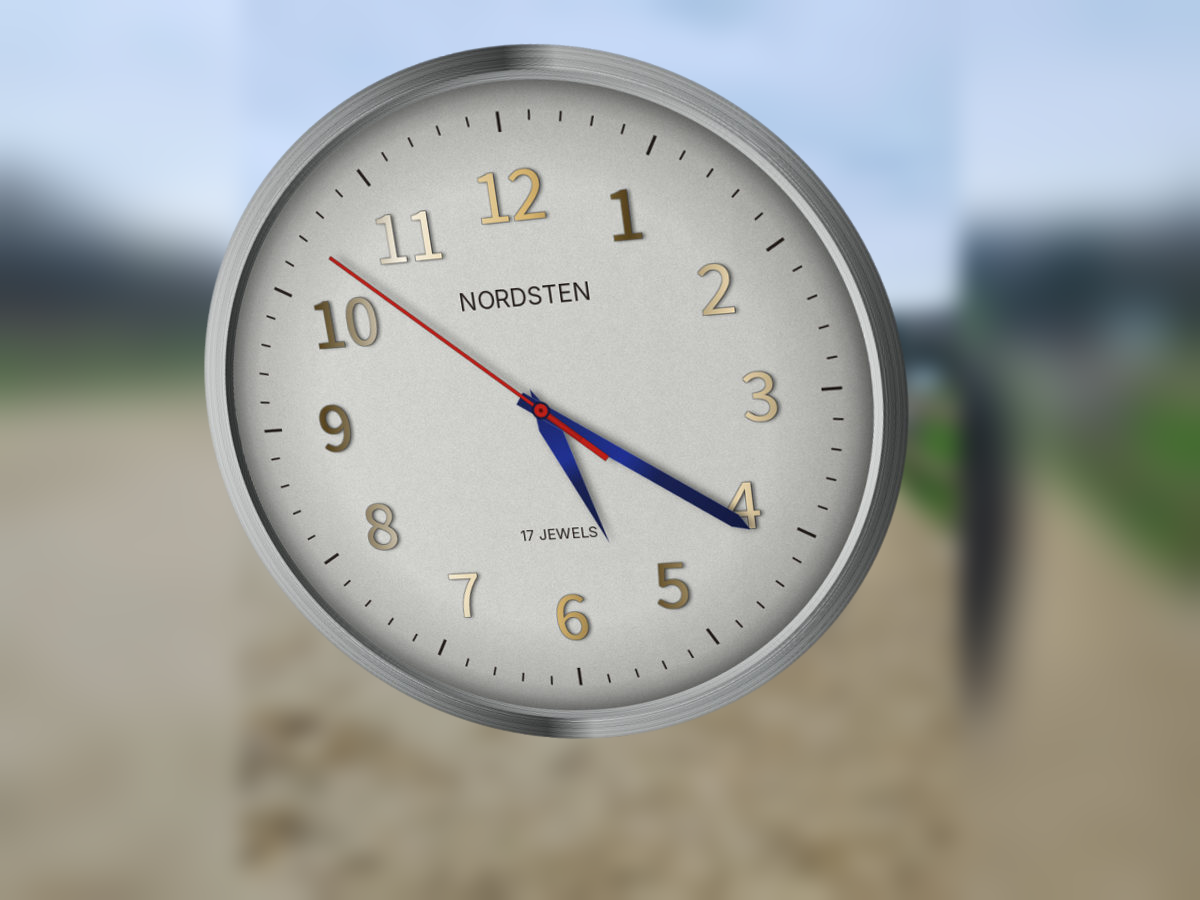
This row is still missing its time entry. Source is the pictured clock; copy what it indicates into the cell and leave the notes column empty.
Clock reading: 5:20:52
